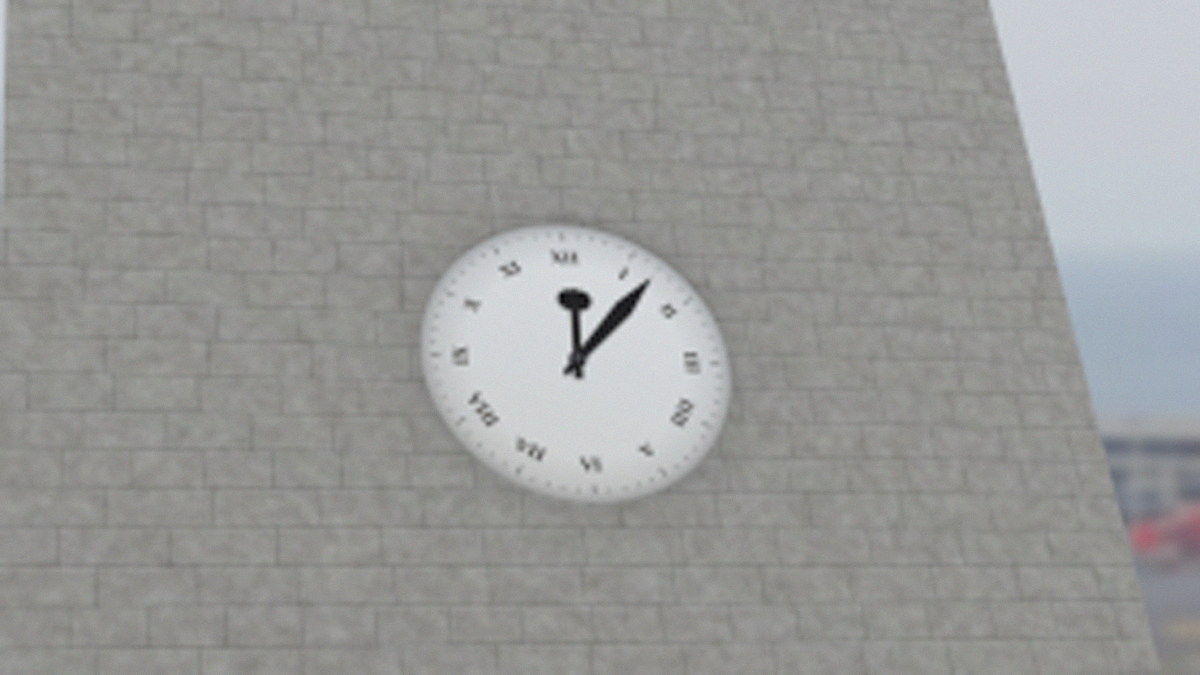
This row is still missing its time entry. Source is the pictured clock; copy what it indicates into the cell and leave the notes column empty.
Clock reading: 12:07
